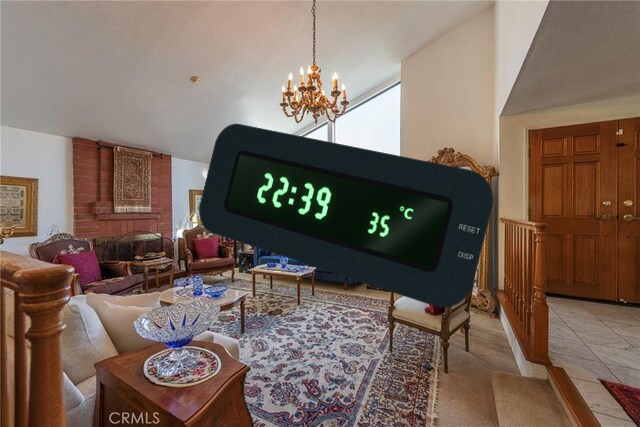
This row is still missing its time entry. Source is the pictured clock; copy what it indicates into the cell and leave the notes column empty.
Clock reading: 22:39
